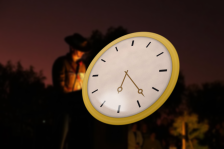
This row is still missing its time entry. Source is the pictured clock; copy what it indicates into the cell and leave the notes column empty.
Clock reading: 6:23
